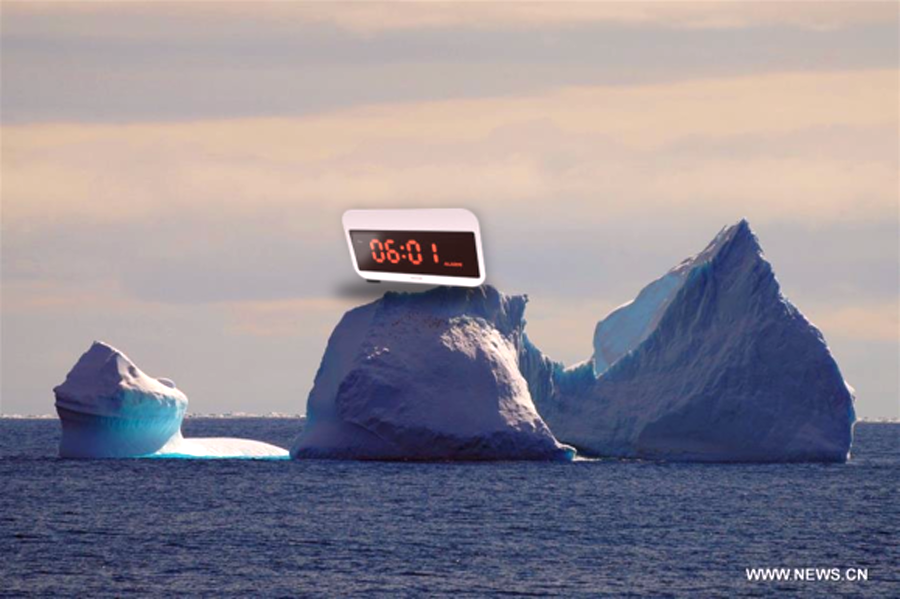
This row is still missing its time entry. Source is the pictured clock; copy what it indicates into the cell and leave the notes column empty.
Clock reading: 6:01
